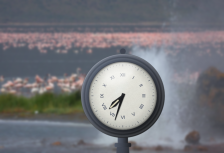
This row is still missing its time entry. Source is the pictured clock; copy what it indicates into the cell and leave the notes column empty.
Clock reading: 7:33
